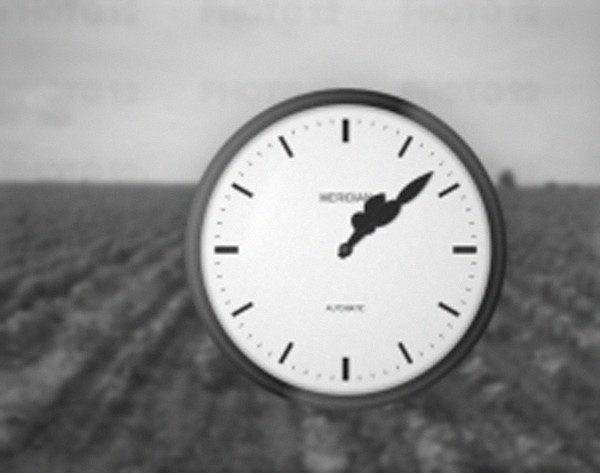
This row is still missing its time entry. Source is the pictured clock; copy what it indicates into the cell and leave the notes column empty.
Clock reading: 1:08
